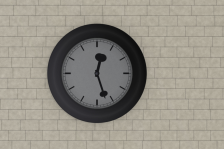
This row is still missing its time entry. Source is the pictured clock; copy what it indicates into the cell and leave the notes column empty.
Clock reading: 12:27
